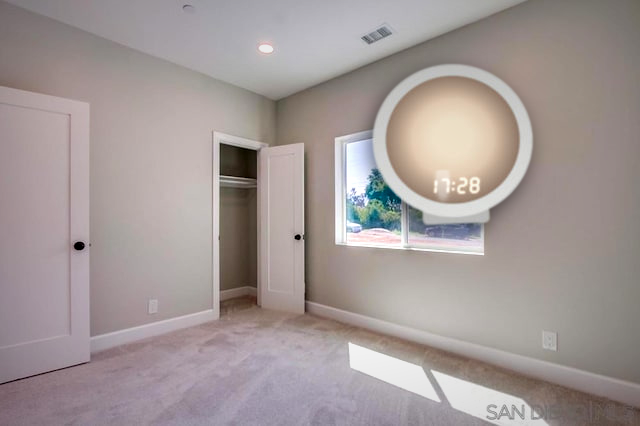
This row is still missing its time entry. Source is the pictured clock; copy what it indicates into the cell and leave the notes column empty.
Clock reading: 17:28
